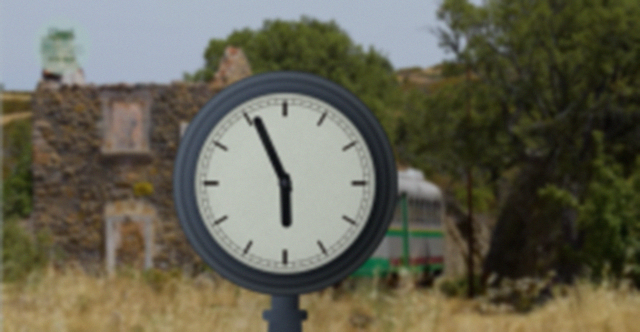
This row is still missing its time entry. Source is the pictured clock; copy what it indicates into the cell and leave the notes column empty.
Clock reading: 5:56
